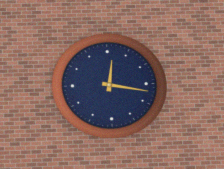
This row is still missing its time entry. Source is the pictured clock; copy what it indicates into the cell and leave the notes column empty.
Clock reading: 12:17
